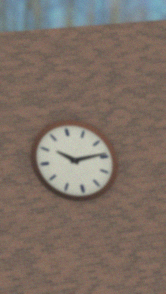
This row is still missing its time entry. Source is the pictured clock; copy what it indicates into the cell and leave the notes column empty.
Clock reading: 10:14
